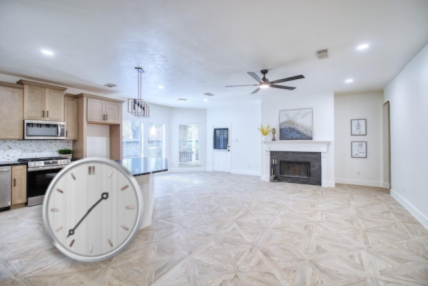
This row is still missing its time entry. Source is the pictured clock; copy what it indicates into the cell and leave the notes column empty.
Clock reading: 1:37
